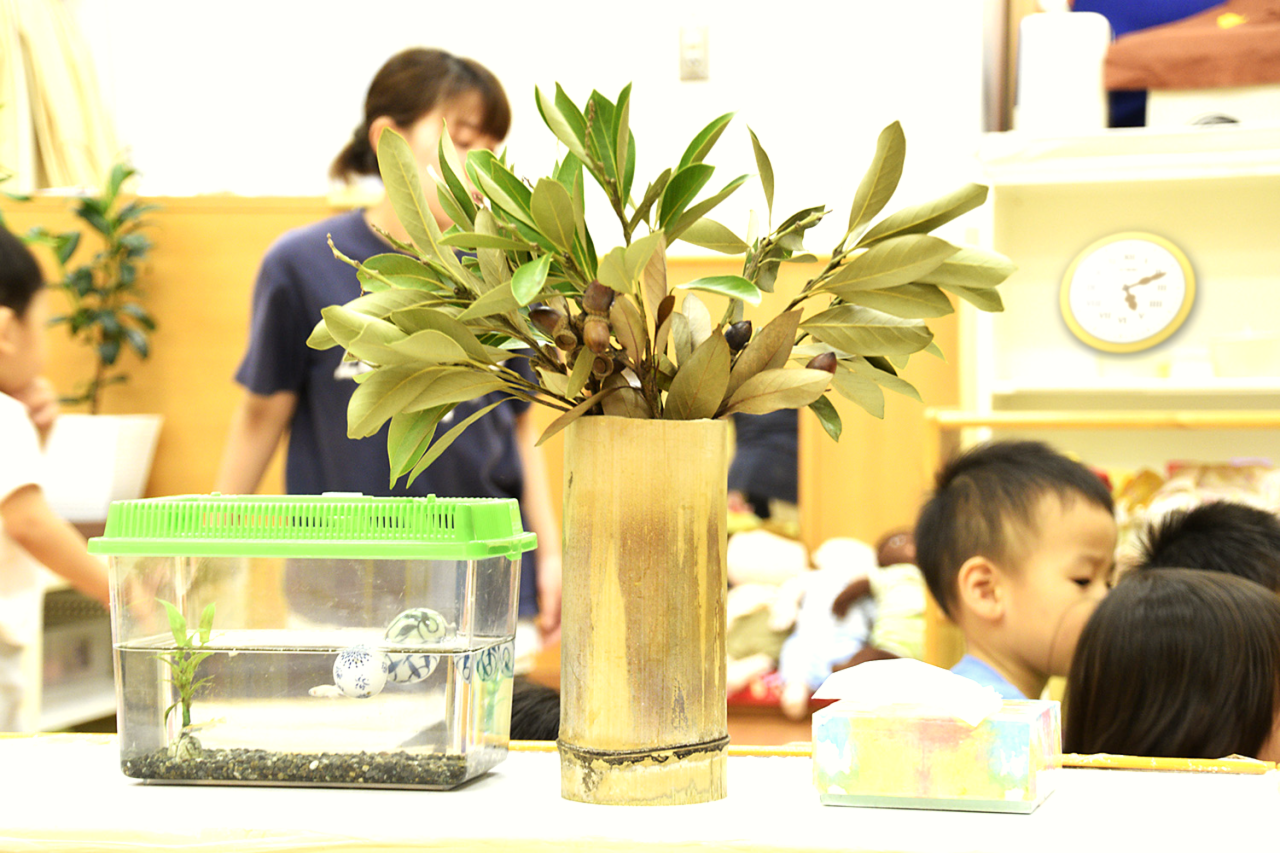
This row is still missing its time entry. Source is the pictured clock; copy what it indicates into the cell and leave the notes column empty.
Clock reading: 5:11
